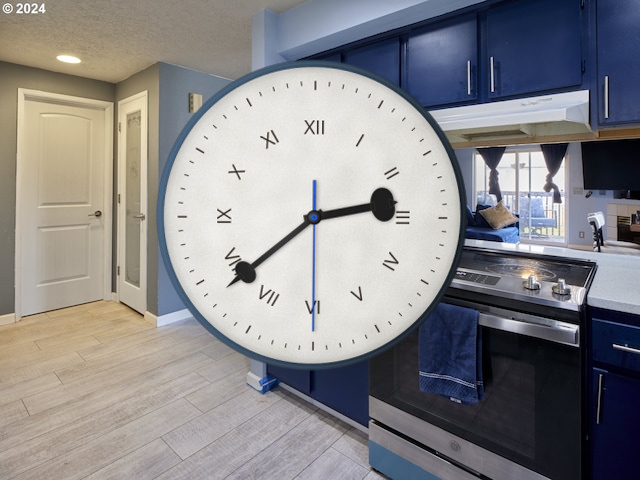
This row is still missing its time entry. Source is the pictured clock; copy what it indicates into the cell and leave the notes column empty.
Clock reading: 2:38:30
